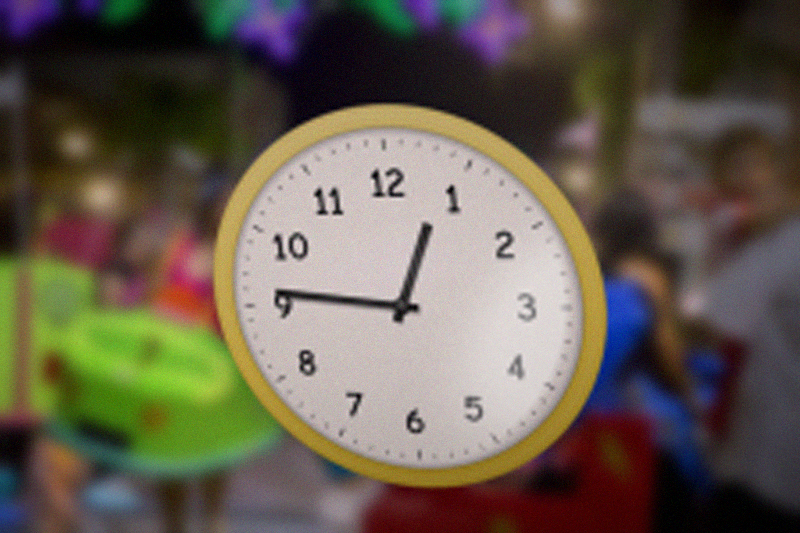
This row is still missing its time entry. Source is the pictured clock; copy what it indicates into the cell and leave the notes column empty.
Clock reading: 12:46
